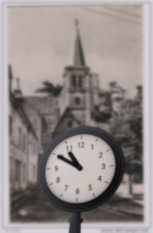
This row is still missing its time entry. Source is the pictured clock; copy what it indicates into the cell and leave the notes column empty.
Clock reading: 10:50
